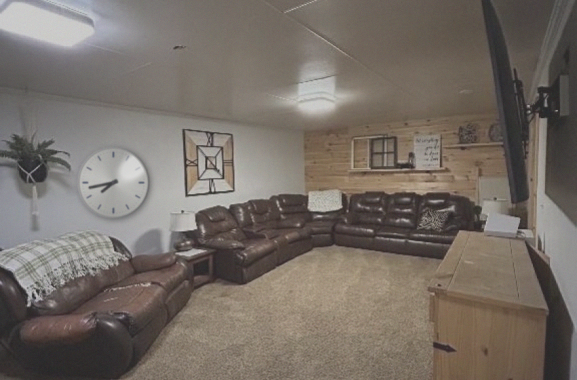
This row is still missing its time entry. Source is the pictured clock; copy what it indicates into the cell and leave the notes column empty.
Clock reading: 7:43
